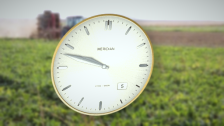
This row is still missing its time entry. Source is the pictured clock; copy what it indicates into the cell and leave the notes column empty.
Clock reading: 9:48
